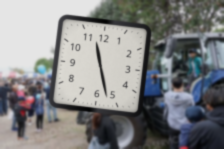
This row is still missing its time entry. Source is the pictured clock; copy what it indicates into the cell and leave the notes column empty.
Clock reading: 11:27
